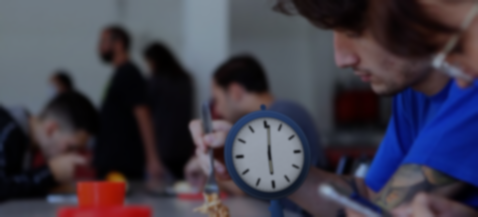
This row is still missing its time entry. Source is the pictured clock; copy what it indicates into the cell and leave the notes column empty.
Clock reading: 6:01
